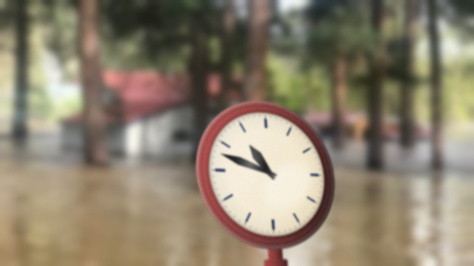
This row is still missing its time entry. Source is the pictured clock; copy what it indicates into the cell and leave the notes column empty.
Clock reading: 10:48
